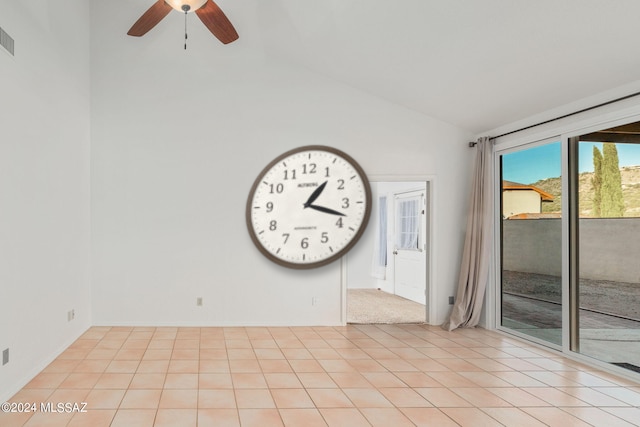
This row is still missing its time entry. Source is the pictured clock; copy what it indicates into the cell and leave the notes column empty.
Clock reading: 1:18
